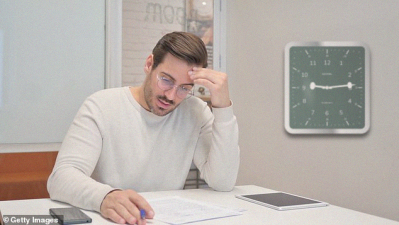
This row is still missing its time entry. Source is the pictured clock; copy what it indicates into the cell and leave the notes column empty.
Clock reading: 9:14
